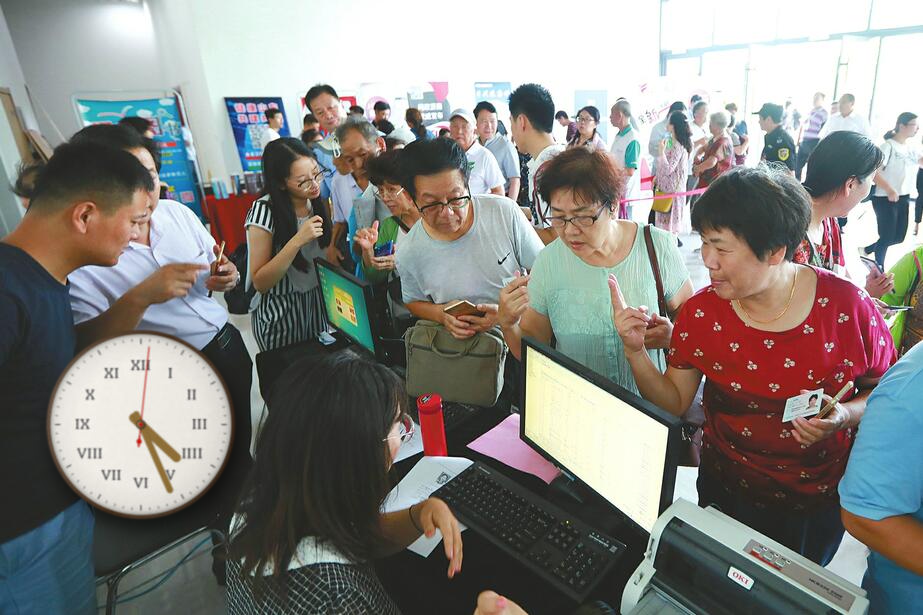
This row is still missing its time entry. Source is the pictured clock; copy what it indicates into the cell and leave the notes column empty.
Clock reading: 4:26:01
